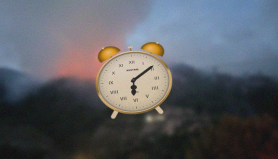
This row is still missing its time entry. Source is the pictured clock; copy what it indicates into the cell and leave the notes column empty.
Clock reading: 6:09
